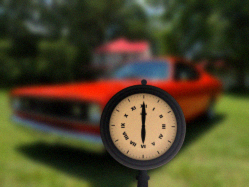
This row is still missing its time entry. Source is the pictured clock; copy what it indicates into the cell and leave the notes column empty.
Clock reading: 6:00
